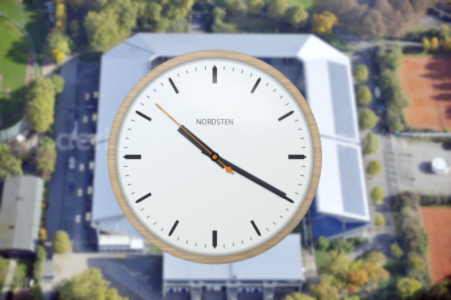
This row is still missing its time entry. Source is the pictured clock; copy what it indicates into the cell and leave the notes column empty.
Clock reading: 10:19:52
